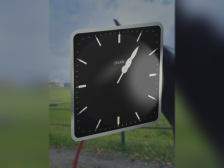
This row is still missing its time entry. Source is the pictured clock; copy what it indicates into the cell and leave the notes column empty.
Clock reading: 1:06
